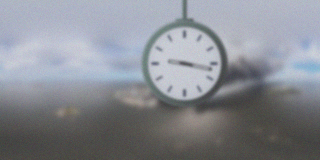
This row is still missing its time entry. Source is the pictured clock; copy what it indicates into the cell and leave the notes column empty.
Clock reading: 9:17
